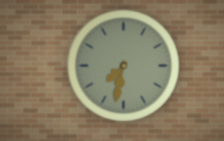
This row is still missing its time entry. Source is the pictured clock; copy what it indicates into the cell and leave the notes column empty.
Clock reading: 7:32
